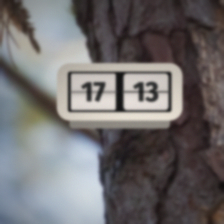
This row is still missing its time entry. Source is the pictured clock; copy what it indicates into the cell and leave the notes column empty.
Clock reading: 17:13
